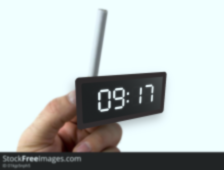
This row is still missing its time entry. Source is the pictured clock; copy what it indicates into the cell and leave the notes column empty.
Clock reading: 9:17
